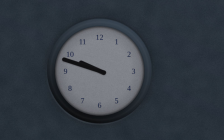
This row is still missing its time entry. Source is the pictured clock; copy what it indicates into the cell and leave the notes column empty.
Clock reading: 9:48
